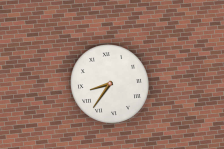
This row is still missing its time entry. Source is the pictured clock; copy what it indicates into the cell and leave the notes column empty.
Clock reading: 8:37
